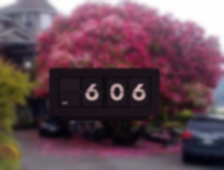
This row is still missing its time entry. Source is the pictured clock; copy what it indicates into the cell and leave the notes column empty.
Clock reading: 6:06
